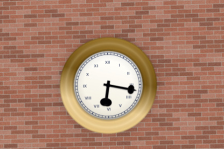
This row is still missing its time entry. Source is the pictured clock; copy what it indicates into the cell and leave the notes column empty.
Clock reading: 6:17
